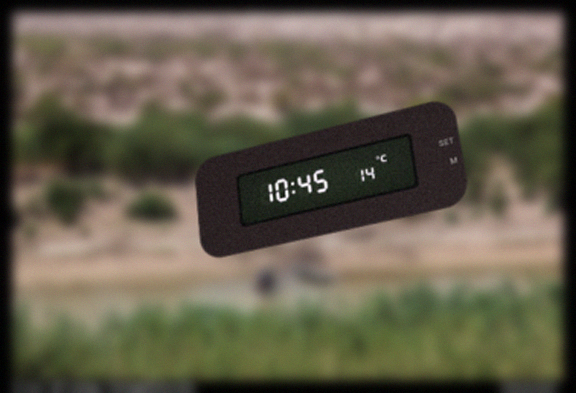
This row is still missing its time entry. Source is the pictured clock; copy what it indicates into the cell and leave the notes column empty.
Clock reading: 10:45
